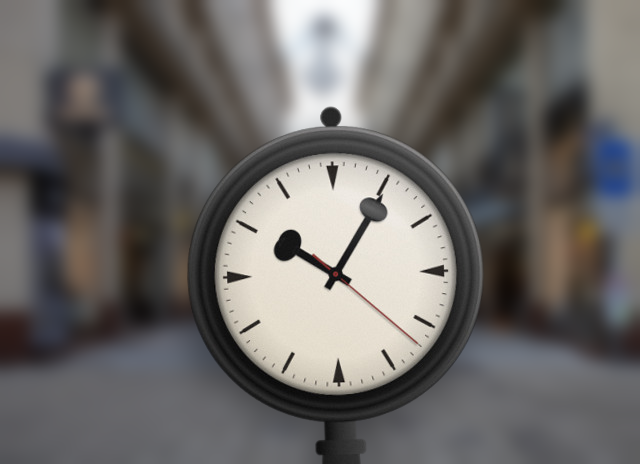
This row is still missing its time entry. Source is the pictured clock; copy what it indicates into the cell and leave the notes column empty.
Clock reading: 10:05:22
